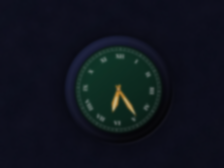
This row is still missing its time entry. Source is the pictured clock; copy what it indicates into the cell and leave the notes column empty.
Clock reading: 6:24
